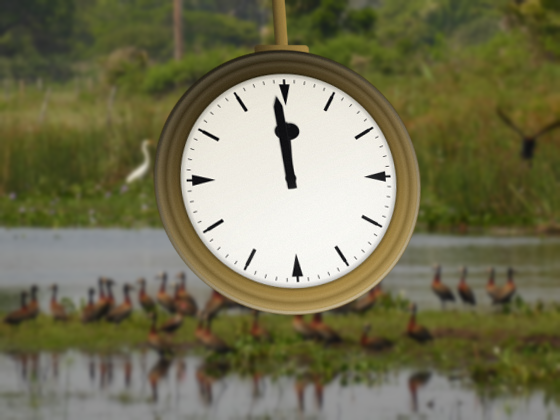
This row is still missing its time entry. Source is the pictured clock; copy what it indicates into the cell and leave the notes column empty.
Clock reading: 11:59
